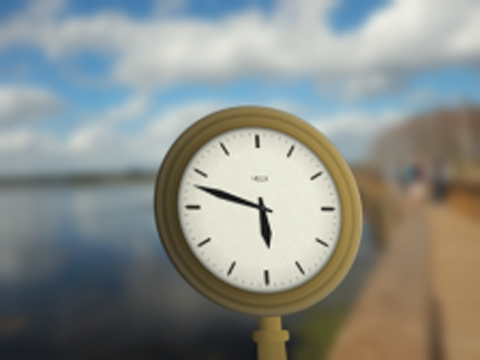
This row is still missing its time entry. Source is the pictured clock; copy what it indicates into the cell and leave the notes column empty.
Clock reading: 5:48
